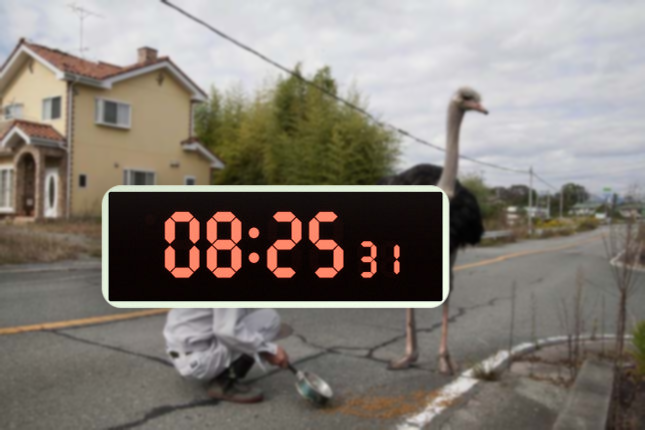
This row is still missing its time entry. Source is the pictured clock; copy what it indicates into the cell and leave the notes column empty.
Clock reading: 8:25:31
